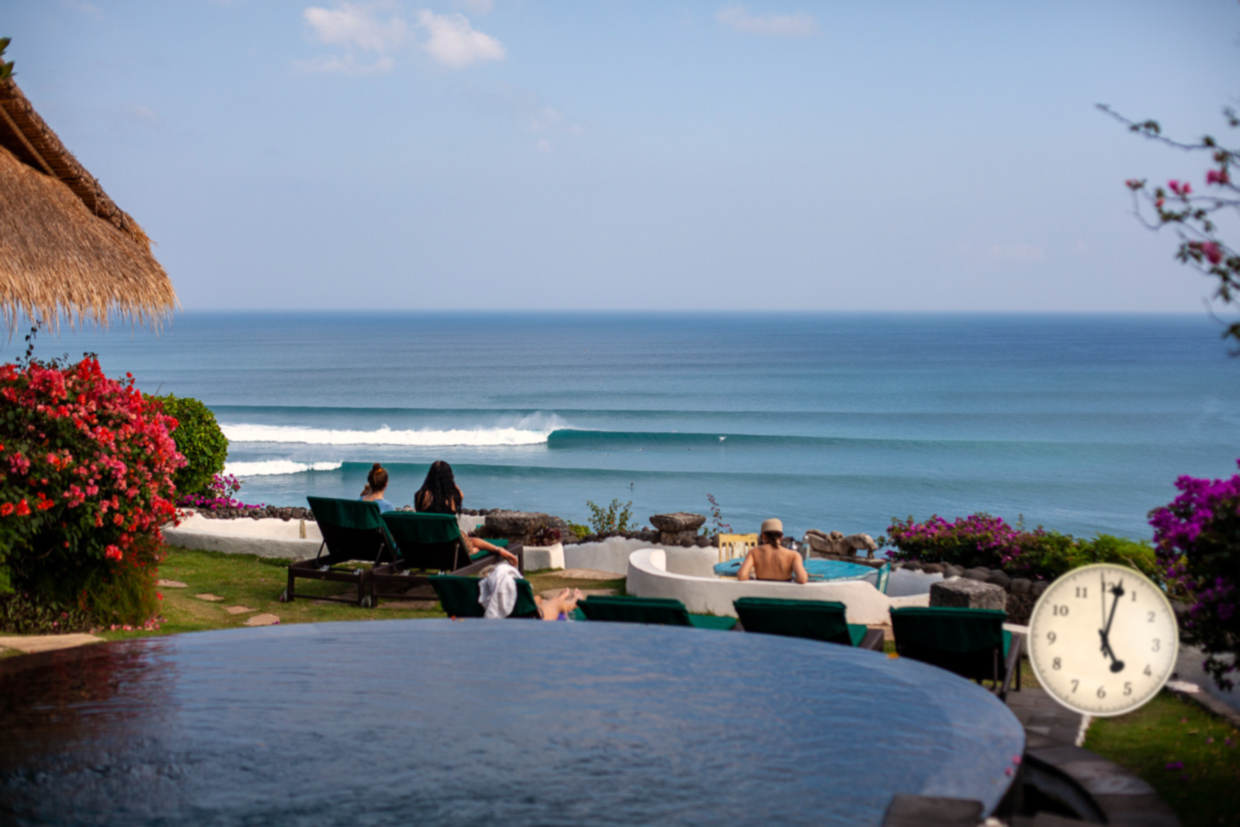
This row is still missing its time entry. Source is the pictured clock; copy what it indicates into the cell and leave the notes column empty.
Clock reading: 5:01:59
